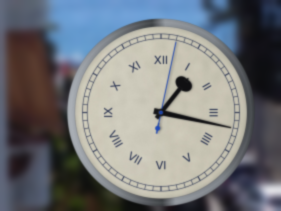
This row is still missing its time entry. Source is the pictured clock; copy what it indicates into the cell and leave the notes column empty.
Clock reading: 1:17:02
